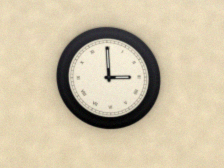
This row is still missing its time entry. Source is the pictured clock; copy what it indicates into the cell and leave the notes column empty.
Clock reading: 3:00
